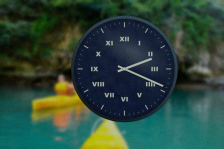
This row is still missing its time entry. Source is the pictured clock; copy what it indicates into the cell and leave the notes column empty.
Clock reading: 2:19
